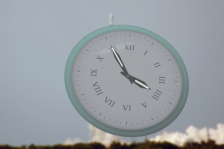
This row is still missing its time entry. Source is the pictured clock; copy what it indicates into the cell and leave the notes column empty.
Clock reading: 3:55
